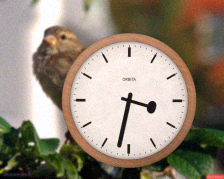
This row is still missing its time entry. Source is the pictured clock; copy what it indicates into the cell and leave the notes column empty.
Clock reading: 3:32
